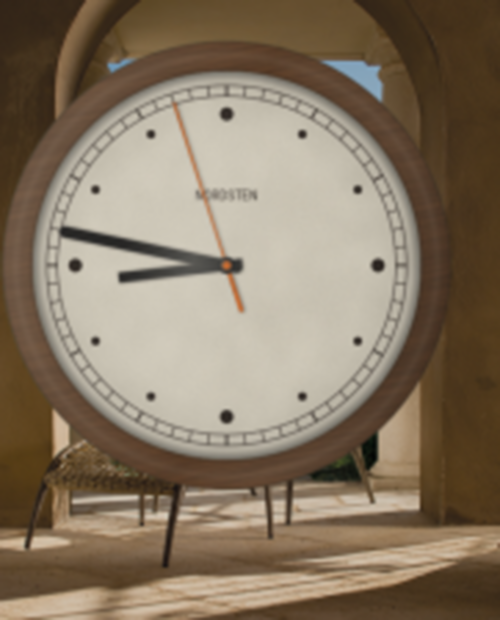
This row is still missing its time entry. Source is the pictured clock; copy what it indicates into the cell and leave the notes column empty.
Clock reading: 8:46:57
